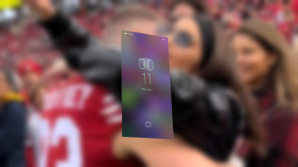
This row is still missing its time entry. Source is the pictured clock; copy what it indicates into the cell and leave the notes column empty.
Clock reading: 0:11
